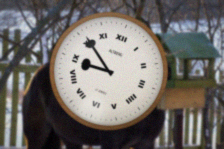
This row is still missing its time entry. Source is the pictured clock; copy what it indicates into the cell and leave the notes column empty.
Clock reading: 8:51
